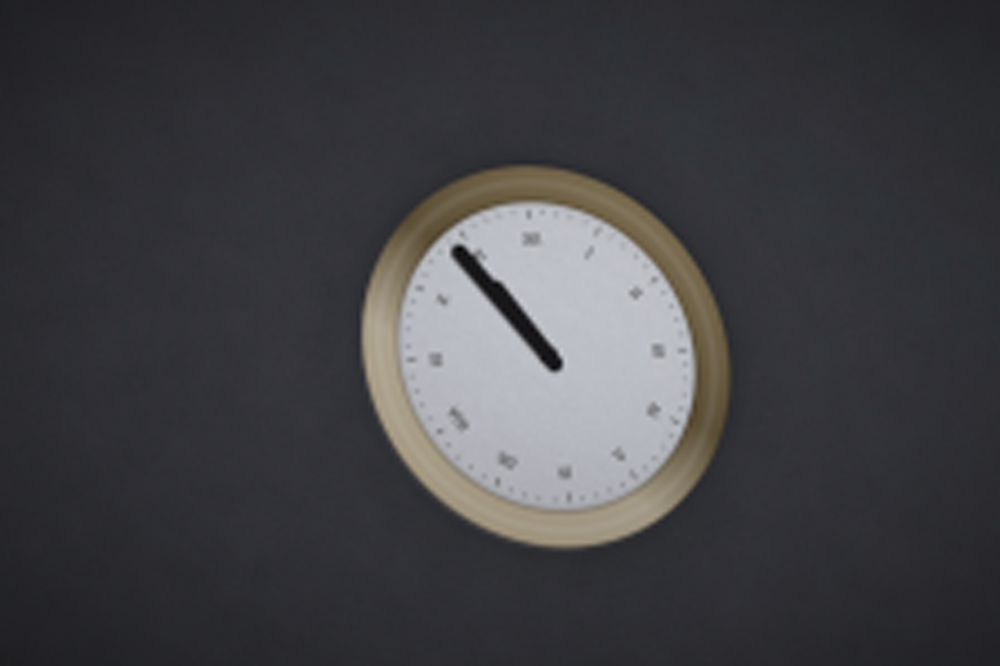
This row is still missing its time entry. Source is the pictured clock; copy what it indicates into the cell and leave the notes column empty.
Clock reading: 10:54
